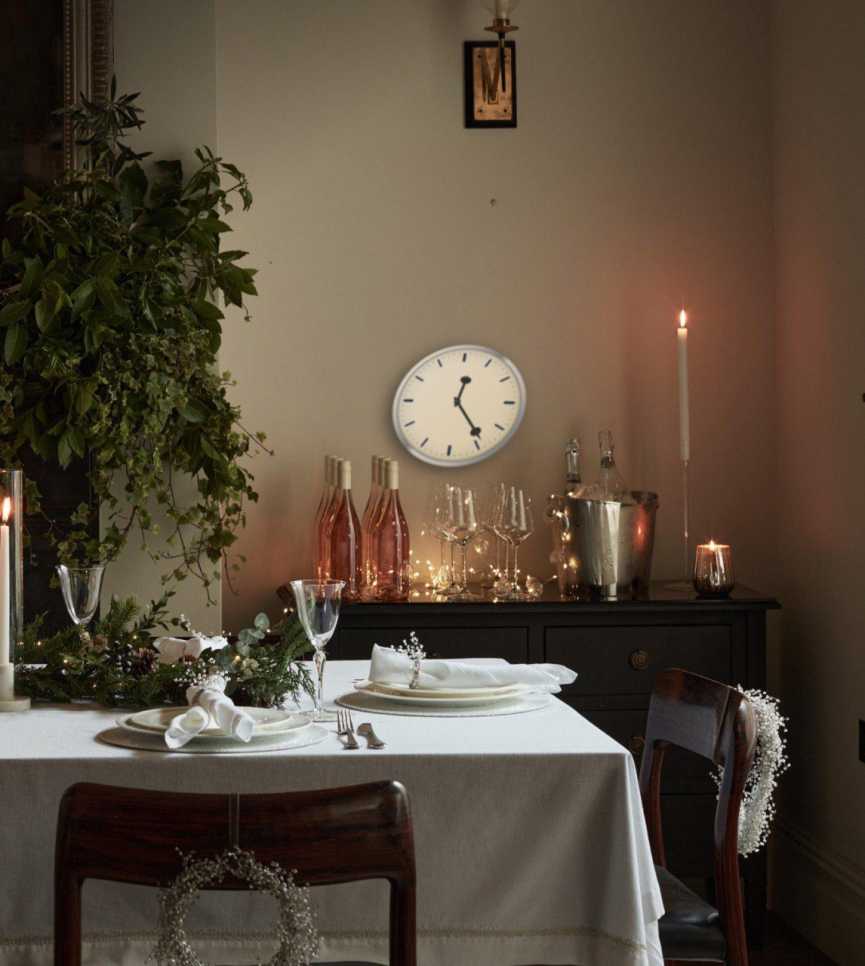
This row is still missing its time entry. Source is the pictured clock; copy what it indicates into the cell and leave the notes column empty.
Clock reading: 12:24
